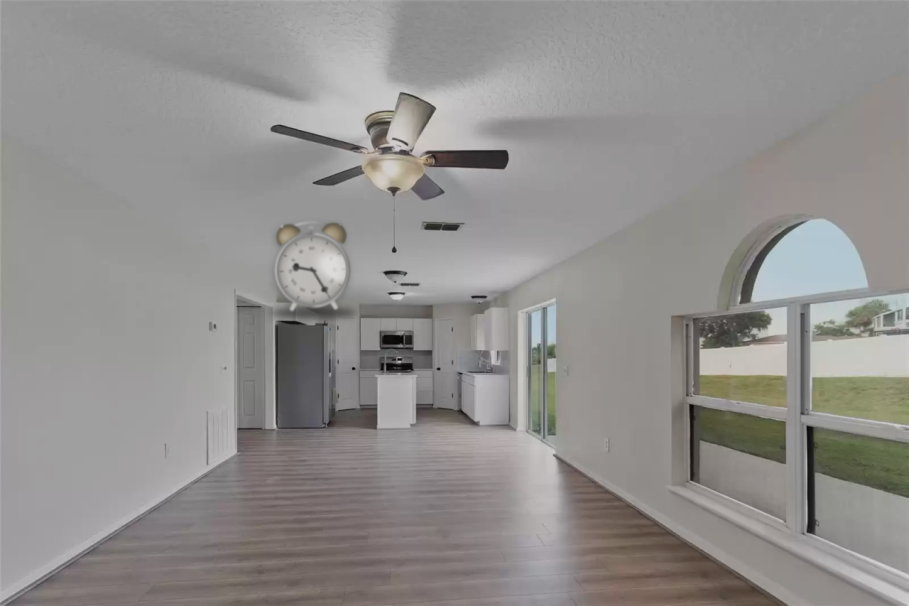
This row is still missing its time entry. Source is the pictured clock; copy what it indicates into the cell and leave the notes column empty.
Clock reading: 9:25
